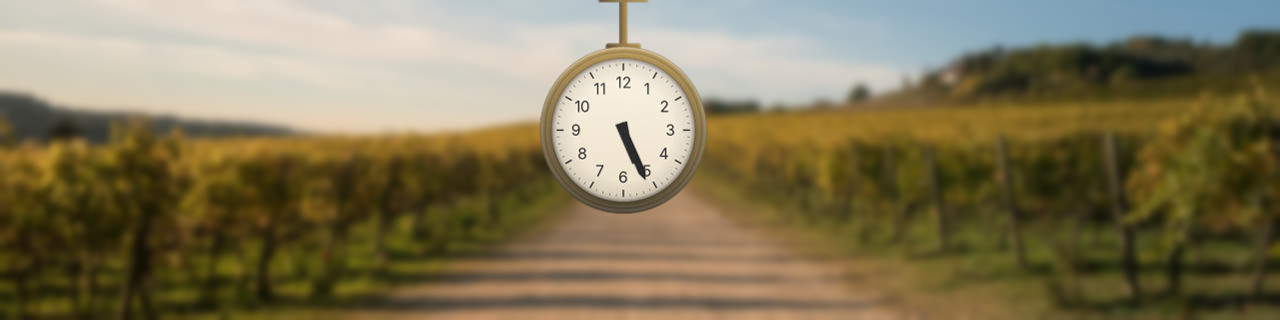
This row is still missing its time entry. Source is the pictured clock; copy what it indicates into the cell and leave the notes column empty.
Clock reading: 5:26
